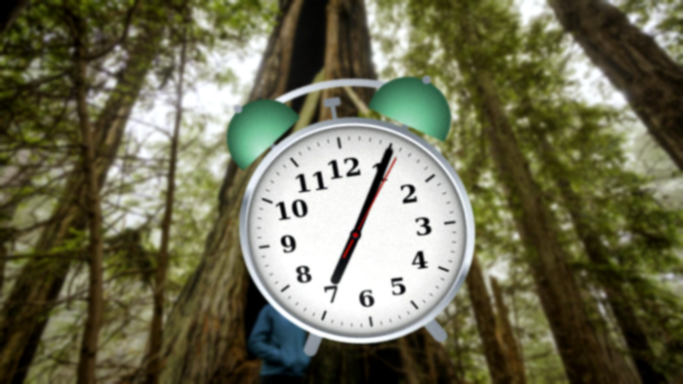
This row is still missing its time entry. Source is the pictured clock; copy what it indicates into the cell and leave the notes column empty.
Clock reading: 7:05:06
